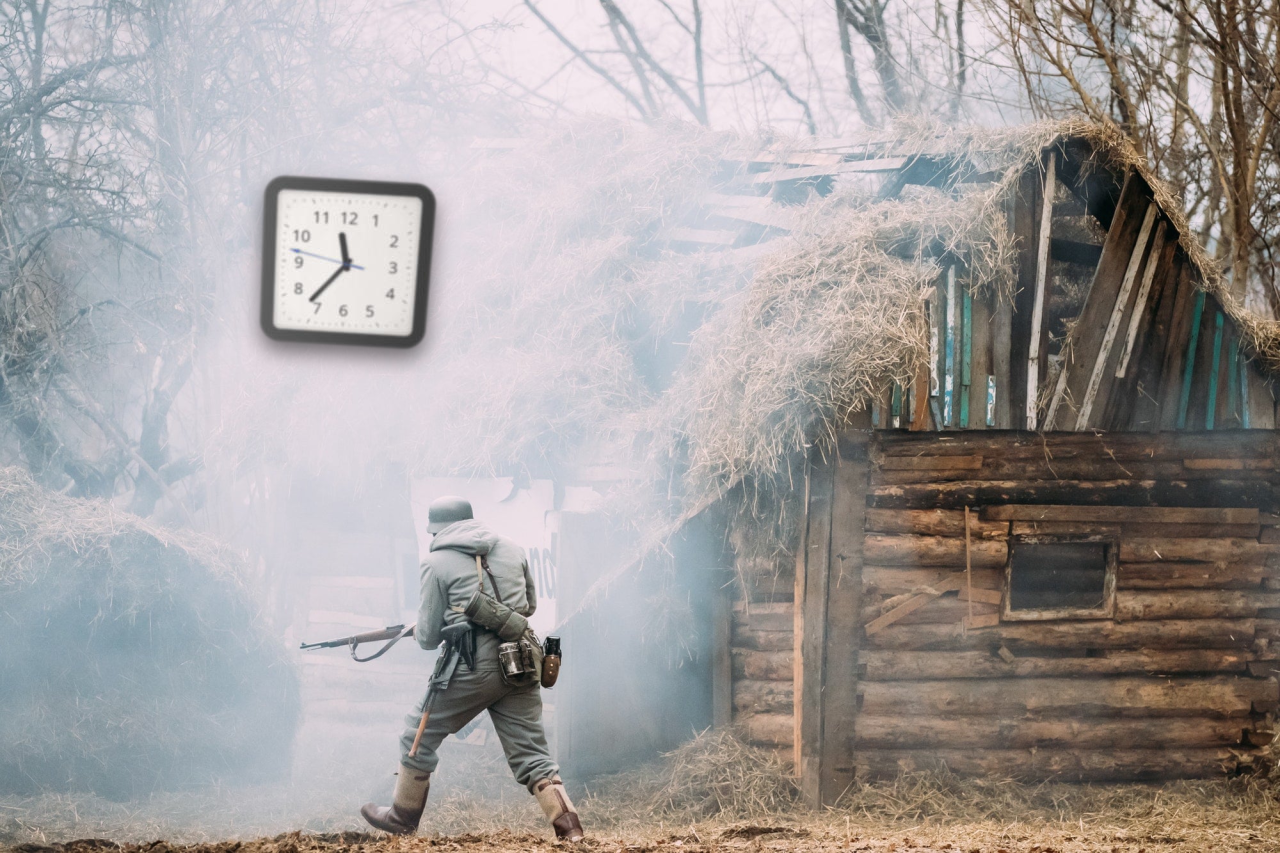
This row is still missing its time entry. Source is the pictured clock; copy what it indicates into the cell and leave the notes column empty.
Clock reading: 11:36:47
